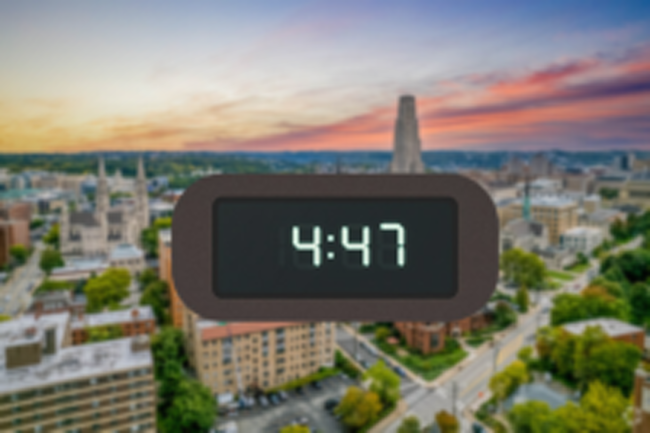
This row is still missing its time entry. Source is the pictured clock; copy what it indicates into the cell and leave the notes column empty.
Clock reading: 4:47
